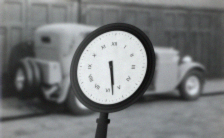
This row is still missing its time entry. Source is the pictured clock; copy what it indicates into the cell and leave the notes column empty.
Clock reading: 5:28
